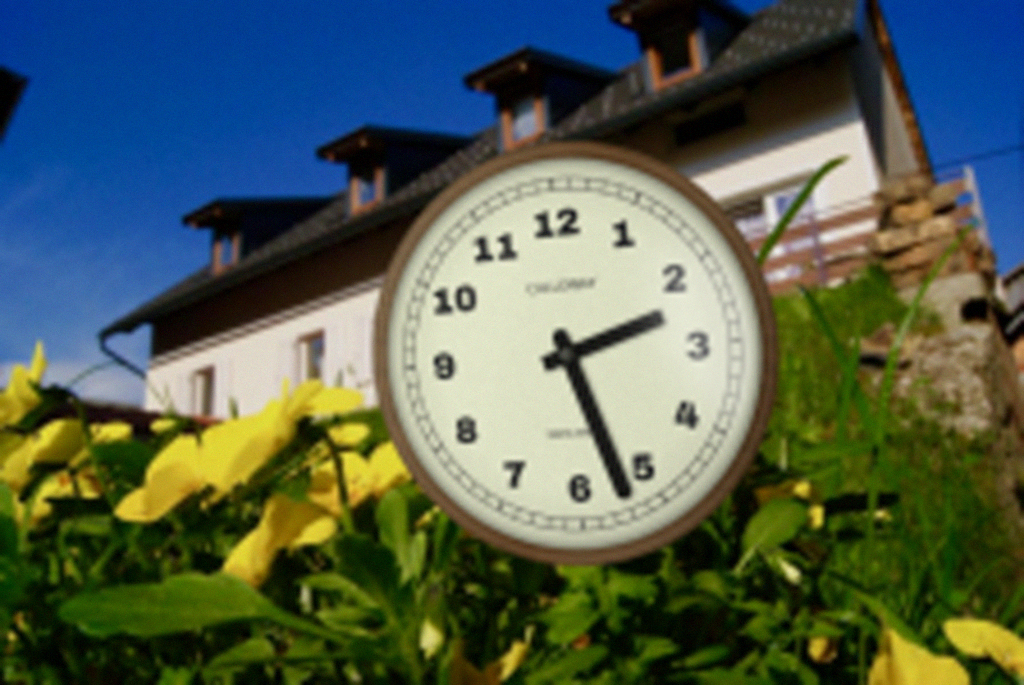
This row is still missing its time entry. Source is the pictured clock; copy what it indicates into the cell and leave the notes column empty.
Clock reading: 2:27
